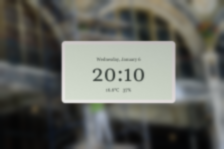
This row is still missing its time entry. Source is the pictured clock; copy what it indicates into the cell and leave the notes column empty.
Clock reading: 20:10
